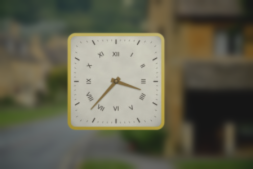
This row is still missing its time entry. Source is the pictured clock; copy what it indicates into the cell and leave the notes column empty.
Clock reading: 3:37
